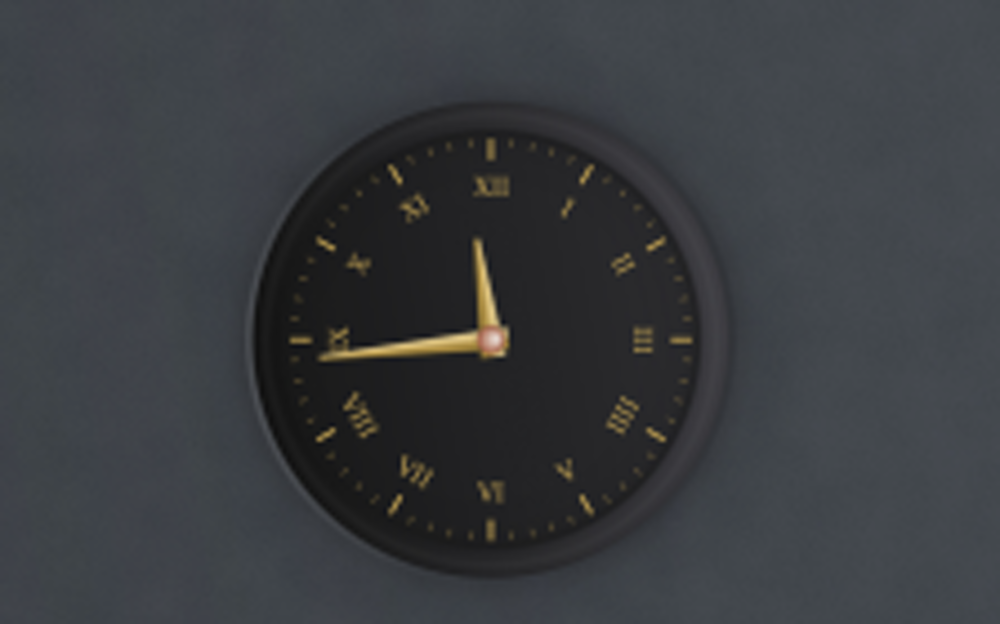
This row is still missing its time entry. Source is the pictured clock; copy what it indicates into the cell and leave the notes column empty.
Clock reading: 11:44
